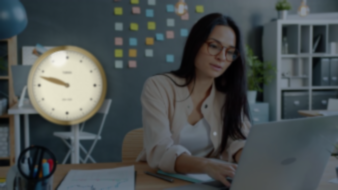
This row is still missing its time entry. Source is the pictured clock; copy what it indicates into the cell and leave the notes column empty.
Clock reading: 9:48
